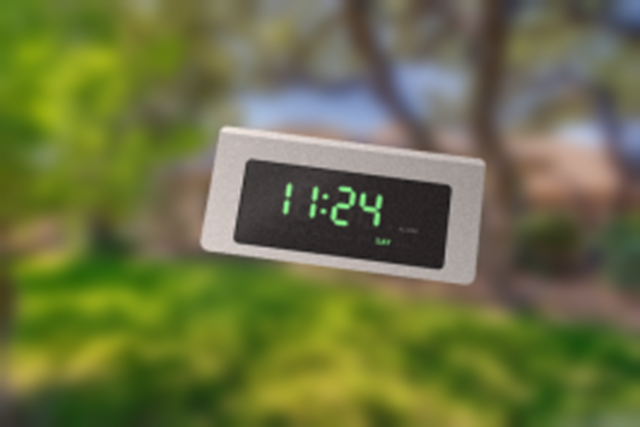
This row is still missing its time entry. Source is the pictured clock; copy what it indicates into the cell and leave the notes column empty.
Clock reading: 11:24
